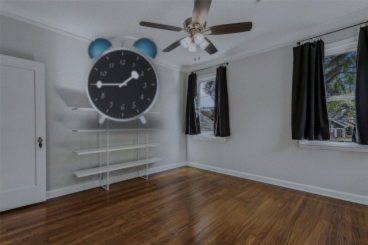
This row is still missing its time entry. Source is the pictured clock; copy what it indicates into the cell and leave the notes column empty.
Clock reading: 1:45
